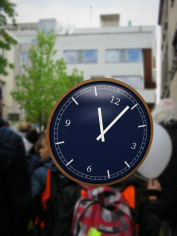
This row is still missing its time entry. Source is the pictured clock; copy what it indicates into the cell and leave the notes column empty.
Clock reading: 11:04
